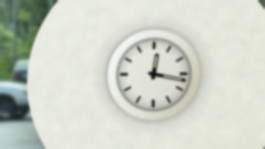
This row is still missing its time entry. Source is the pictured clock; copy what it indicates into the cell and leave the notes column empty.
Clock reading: 12:17
